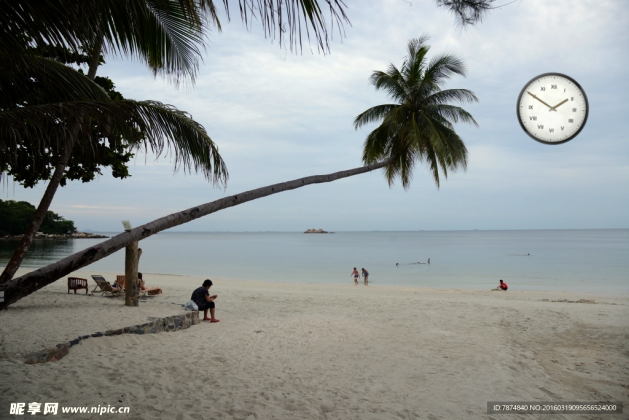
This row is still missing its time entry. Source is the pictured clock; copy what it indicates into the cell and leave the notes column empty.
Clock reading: 1:50
